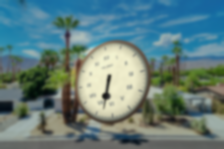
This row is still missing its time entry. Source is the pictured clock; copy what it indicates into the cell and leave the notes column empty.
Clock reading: 6:33
